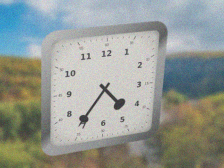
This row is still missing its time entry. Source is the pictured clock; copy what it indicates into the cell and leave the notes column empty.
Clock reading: 4:36
